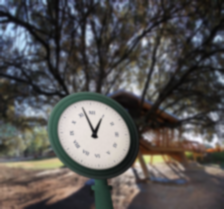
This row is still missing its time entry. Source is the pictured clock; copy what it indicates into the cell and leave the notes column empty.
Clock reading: 12:57
